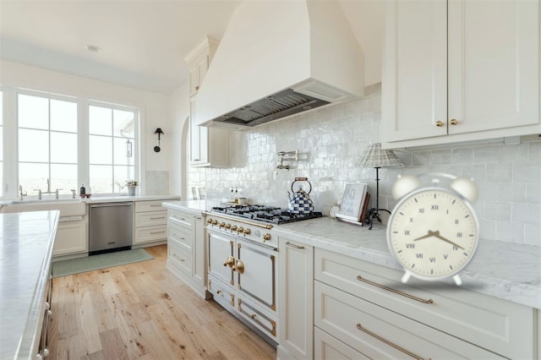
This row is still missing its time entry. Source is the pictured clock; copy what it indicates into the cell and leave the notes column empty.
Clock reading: 8:19
